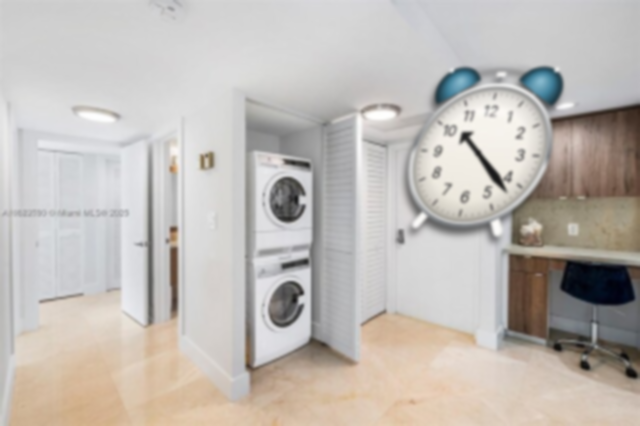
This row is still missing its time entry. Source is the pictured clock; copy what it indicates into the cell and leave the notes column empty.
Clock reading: 10:22
